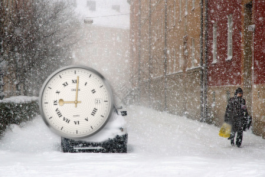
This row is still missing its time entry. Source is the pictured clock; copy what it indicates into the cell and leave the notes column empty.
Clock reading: 9:01
